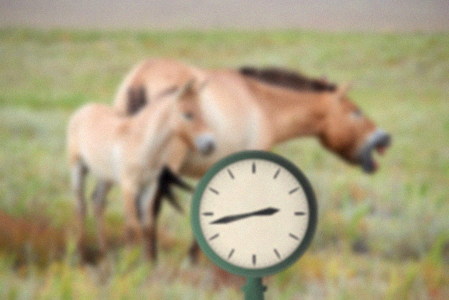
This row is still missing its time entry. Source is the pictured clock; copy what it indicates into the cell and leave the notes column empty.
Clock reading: 2:43
